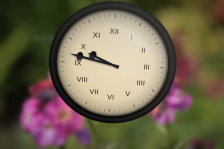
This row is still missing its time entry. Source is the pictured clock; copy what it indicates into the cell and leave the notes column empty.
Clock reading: 9:47
